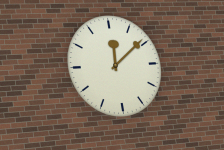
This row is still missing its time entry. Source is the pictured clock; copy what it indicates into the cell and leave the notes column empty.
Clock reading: 12:09
